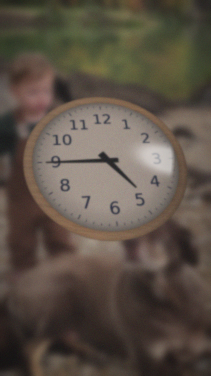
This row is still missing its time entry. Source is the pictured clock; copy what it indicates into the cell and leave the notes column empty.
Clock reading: 4:45
